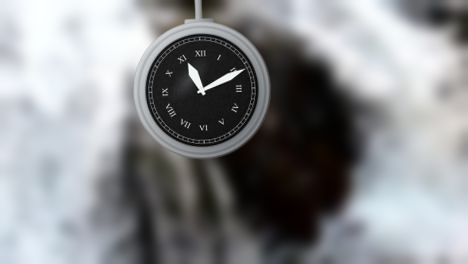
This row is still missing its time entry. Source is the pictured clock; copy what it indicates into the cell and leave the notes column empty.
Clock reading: 11:11
